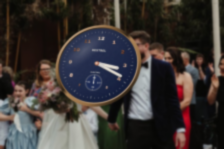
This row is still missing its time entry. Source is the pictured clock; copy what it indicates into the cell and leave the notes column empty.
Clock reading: 3:19
